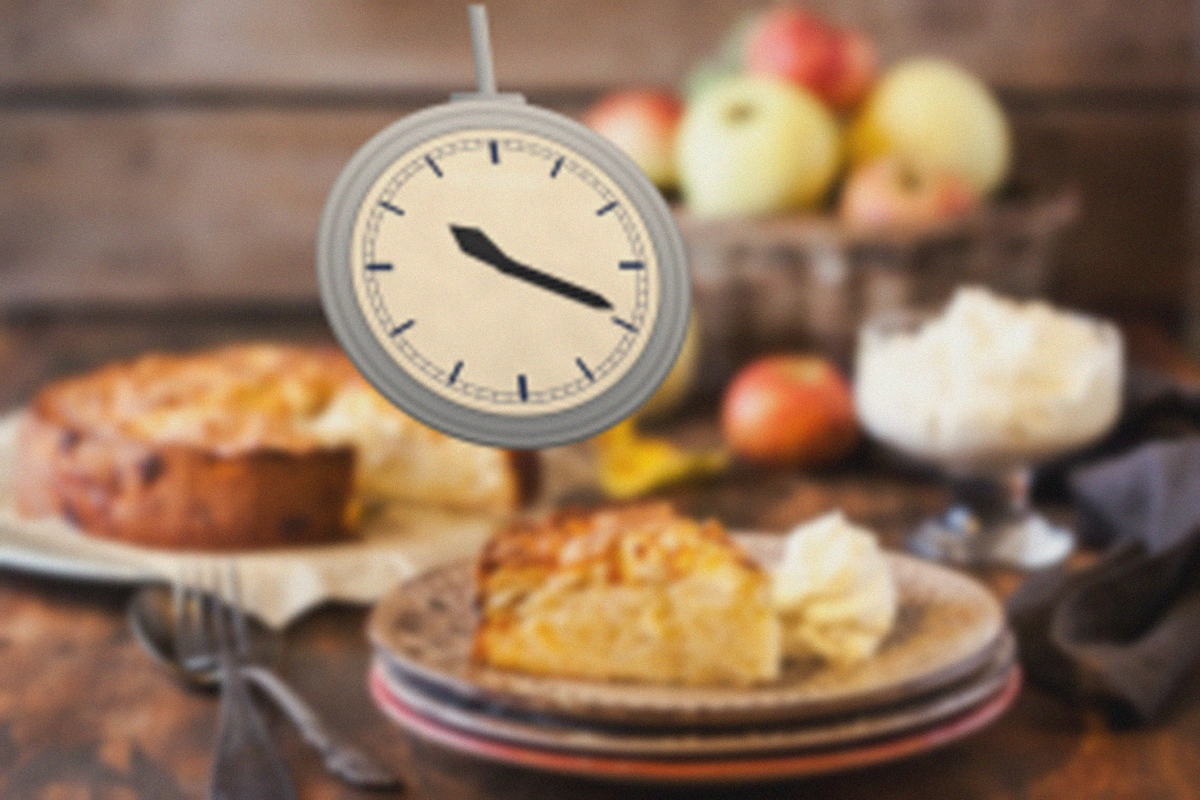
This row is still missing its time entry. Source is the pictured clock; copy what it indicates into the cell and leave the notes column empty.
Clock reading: 10:19
